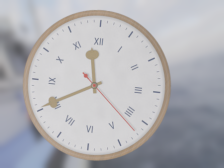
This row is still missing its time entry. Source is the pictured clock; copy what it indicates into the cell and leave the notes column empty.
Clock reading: 11:40:22
